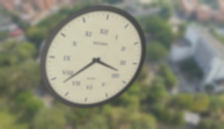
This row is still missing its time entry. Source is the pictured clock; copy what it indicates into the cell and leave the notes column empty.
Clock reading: 3:38
